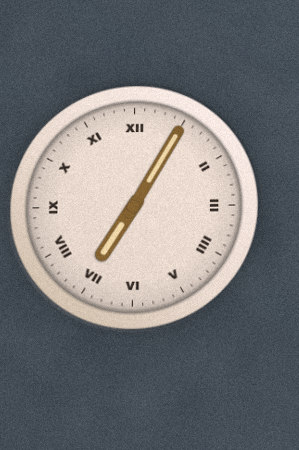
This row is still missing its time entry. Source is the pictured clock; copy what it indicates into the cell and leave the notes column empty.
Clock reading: 7:05
